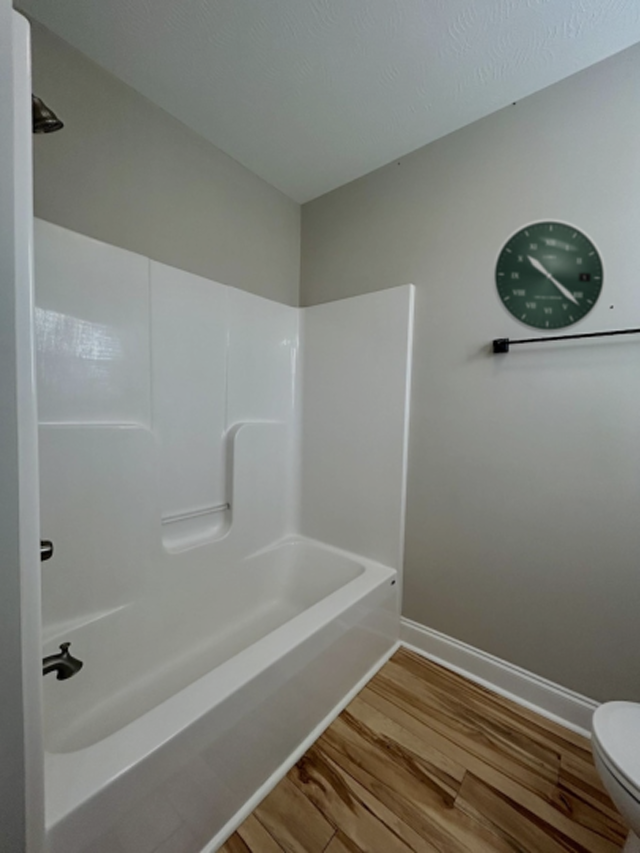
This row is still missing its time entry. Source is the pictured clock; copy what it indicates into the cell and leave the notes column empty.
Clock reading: 10:22
